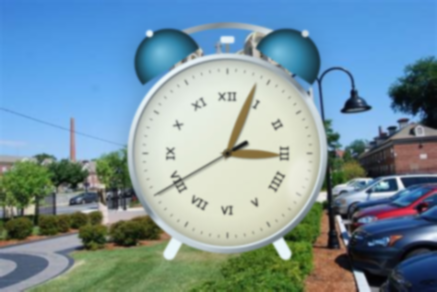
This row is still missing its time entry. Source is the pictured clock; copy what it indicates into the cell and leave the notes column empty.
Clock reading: 3:03:40
